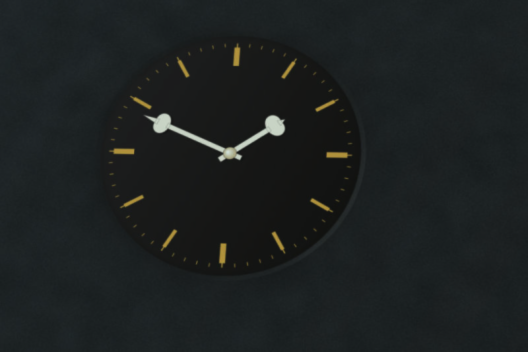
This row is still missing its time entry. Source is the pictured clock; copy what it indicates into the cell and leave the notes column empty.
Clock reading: 1:49
